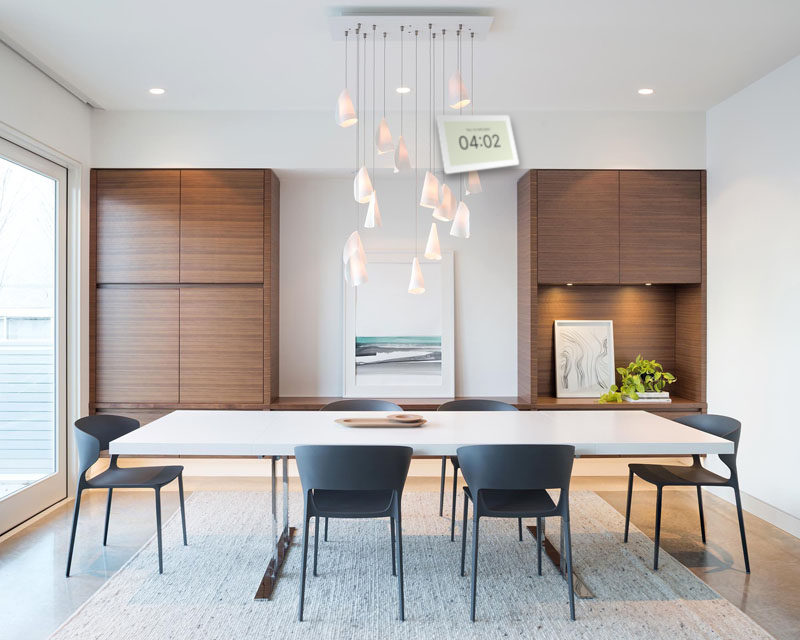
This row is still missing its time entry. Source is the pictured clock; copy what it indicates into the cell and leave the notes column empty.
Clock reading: 4:02
